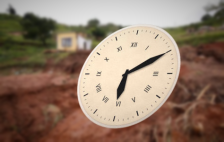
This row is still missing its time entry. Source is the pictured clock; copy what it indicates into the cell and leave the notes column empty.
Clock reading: 6:10
